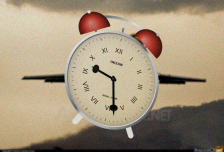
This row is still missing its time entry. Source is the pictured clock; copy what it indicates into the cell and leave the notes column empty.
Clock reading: 9:28
